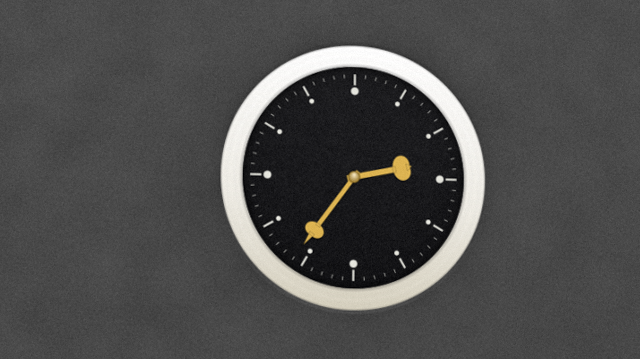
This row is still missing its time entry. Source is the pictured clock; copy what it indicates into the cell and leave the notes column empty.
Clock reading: 2:36
